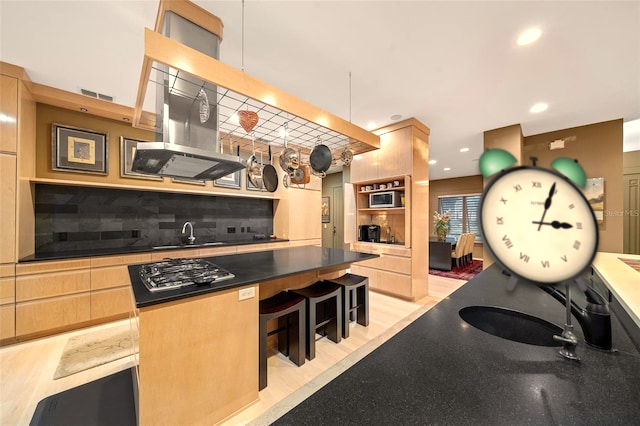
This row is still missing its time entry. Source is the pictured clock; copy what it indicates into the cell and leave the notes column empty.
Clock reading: 3:04
